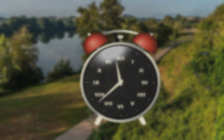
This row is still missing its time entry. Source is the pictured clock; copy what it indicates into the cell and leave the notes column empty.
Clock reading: 11:38
